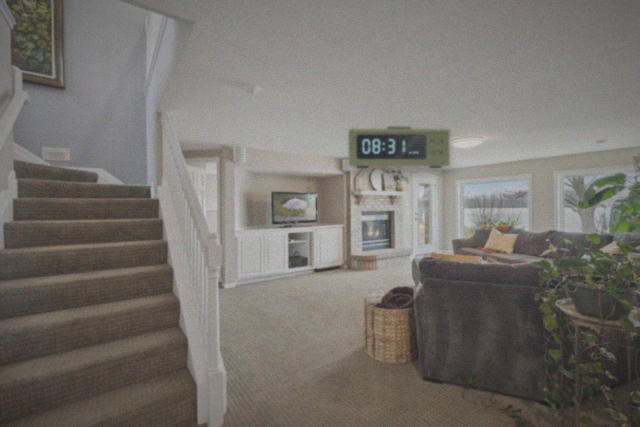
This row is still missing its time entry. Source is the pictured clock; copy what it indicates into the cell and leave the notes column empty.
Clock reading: 8:31
